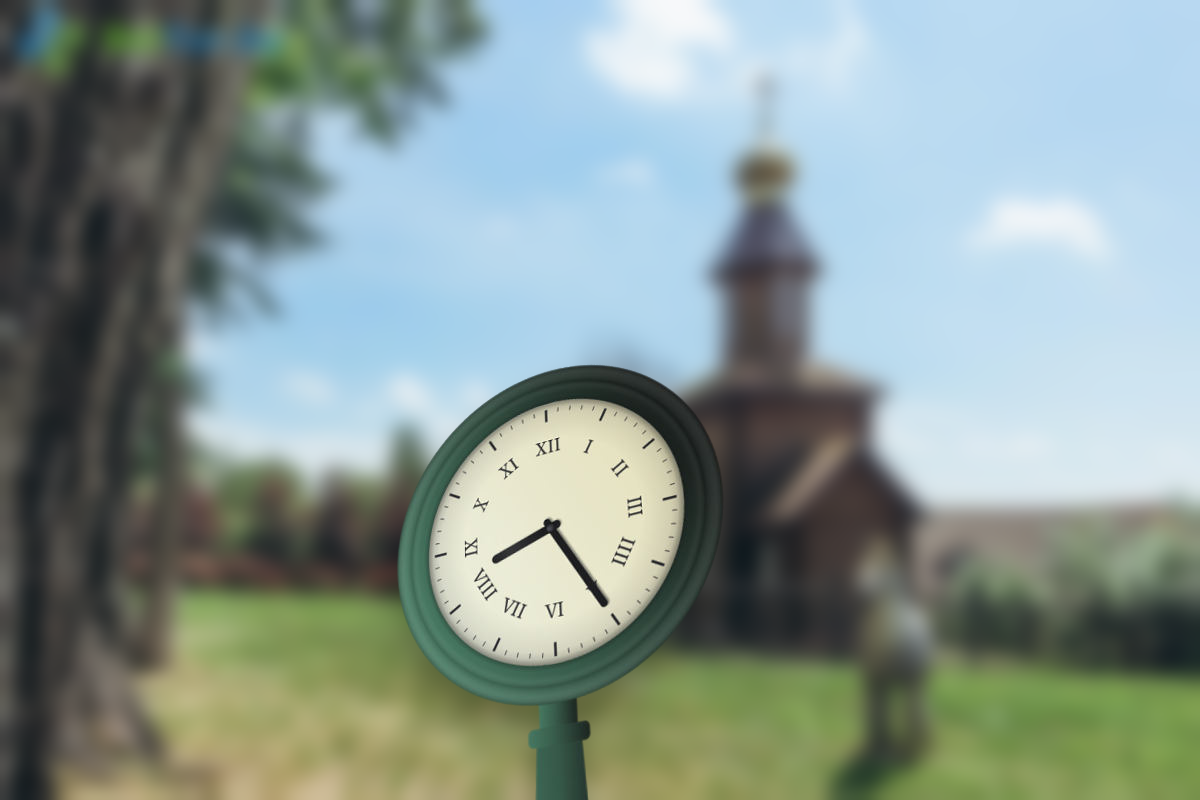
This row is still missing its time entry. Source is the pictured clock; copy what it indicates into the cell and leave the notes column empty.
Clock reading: 8:25
